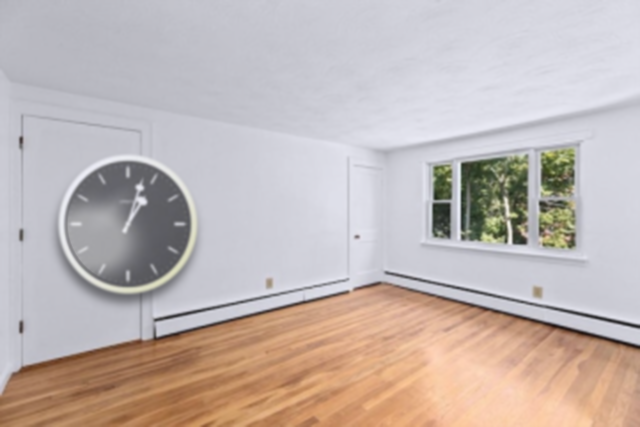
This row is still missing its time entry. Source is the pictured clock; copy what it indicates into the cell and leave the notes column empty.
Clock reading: 1:03
